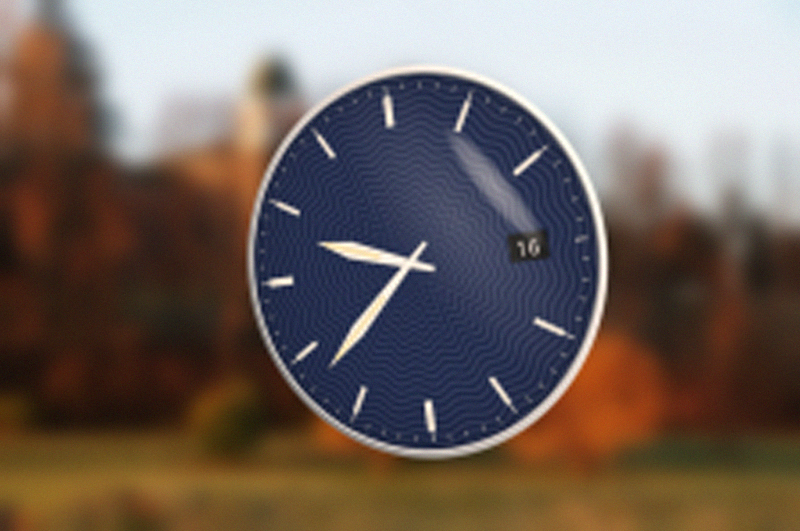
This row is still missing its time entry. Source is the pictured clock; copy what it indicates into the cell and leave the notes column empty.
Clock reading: 9:38
